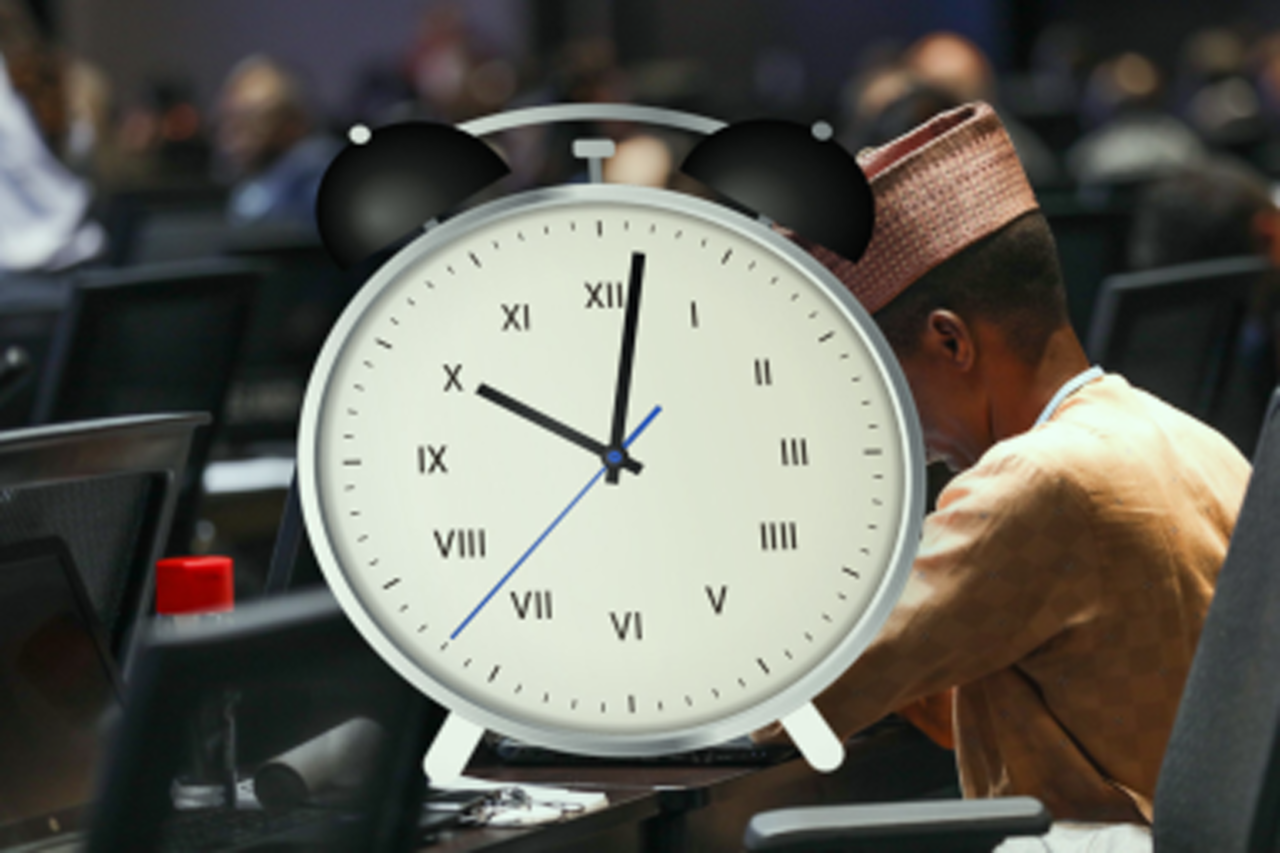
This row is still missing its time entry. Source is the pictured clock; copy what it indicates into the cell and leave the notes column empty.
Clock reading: 10:01:37
